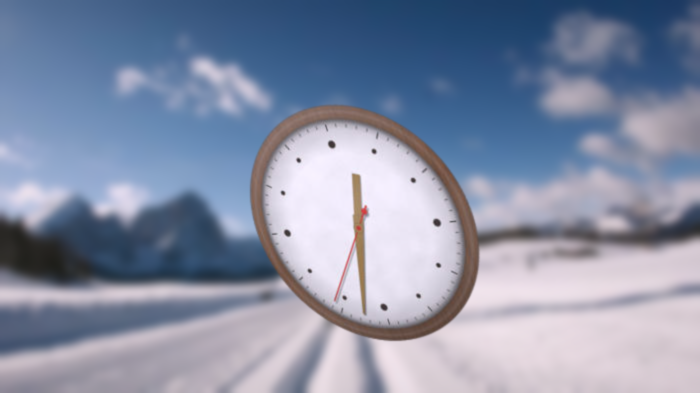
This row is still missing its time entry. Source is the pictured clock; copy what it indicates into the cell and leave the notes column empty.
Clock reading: 12:32:36
